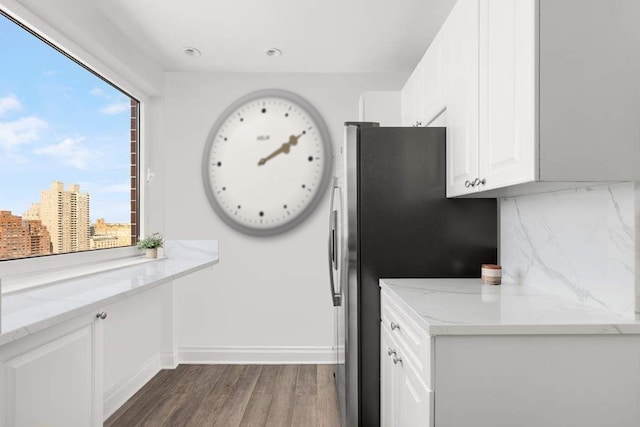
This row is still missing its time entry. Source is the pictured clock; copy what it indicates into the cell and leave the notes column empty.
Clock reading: 2:10
